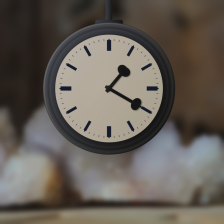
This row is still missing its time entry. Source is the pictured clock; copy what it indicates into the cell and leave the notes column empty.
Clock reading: 1:20
